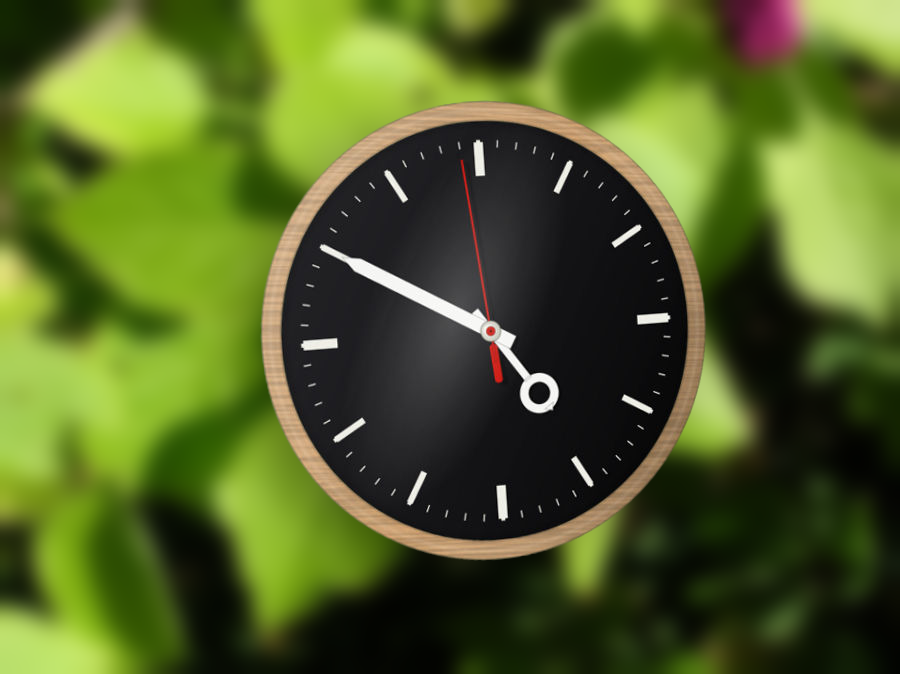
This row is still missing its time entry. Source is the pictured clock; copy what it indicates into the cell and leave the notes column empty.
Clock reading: 4:49:59
